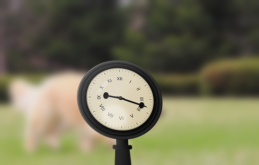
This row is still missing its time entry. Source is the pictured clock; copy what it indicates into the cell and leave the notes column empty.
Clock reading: 9:18
